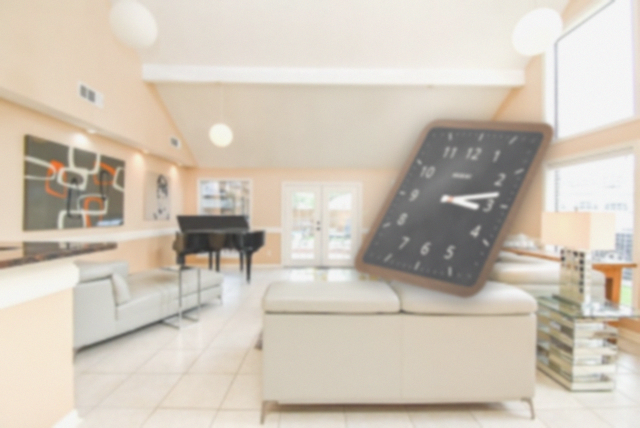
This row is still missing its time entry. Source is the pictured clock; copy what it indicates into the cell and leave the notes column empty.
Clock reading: 3:13
